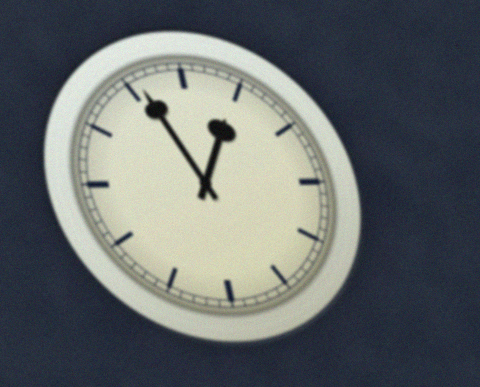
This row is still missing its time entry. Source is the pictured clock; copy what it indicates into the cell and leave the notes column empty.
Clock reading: 12:56
